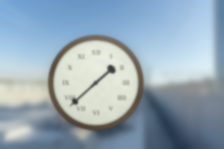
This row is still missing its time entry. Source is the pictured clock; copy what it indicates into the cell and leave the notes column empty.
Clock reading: 1:38
